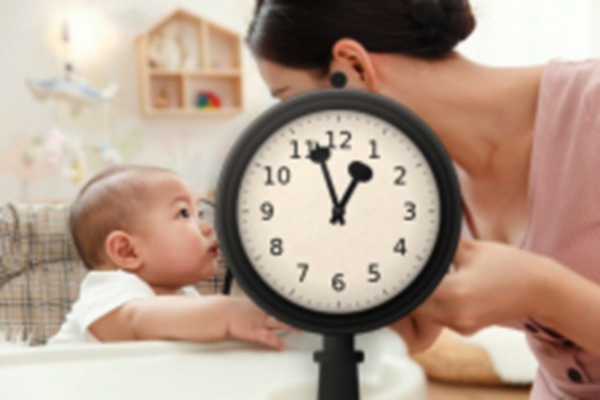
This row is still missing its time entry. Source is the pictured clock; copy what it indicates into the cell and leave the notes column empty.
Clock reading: 12:57
